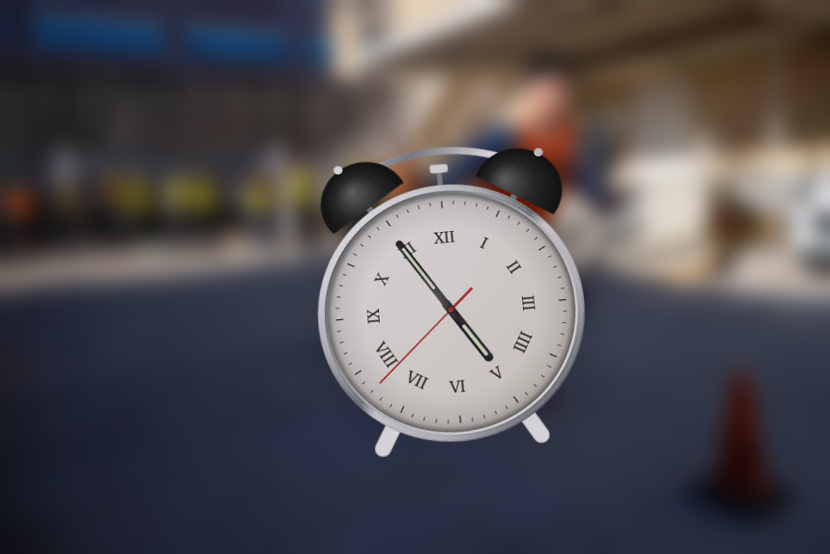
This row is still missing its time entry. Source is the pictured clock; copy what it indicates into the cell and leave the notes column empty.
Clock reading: 4:54:38
